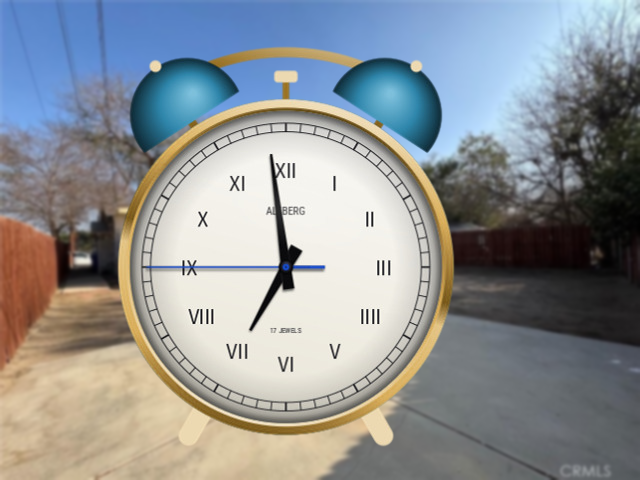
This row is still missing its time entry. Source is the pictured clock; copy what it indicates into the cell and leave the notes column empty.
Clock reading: 6:58:45
